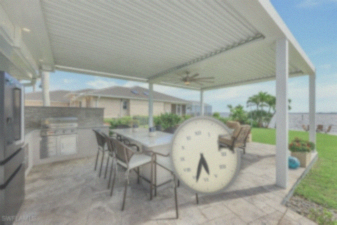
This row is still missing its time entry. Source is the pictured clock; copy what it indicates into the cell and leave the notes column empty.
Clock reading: 5:34
